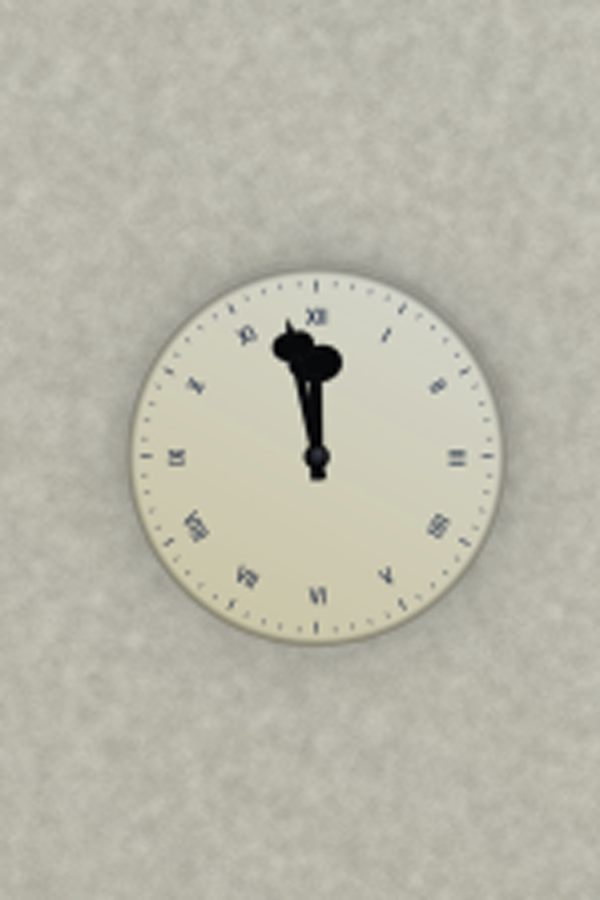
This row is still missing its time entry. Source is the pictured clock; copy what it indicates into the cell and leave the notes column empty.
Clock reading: 11:58
